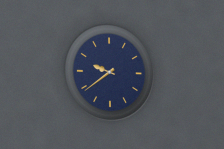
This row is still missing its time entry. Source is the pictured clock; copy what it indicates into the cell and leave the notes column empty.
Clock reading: 9:39
